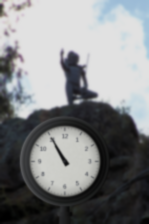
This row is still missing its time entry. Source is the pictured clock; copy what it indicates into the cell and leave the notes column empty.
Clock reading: 10:55
